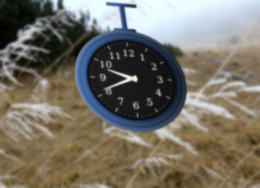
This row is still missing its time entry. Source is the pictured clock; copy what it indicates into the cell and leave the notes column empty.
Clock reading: 9:41
